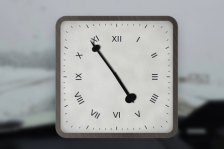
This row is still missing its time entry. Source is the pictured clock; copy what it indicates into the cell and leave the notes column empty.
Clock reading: 4:54
